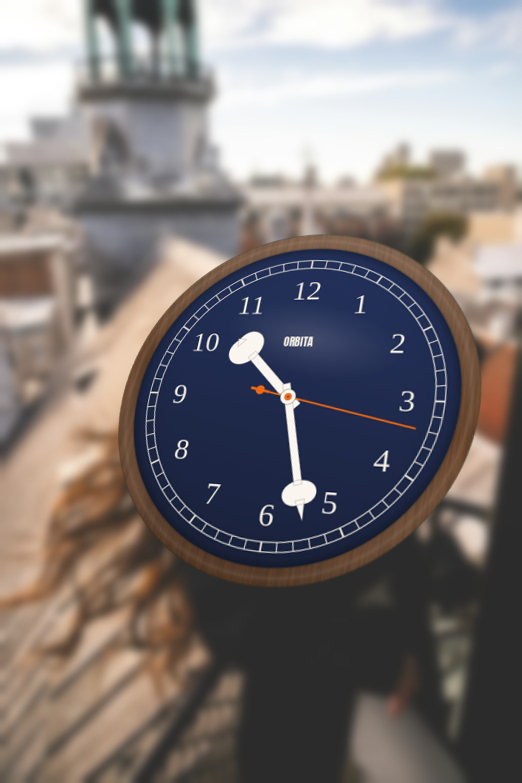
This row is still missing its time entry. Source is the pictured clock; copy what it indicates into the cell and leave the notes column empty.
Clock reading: 10:27:17
